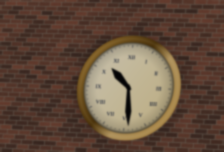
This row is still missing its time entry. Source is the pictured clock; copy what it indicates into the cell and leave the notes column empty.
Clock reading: 10:29
